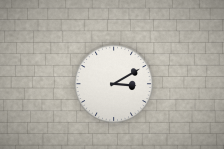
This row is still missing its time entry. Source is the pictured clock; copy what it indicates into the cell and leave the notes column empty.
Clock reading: 3:10
